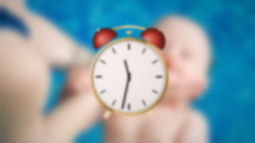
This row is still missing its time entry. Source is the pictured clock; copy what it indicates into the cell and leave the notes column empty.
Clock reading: 11:32
